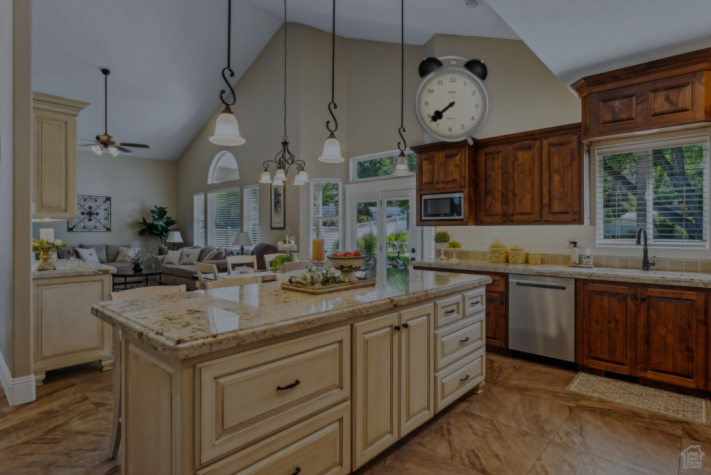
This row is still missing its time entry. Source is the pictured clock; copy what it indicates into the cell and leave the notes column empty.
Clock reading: 7:38
